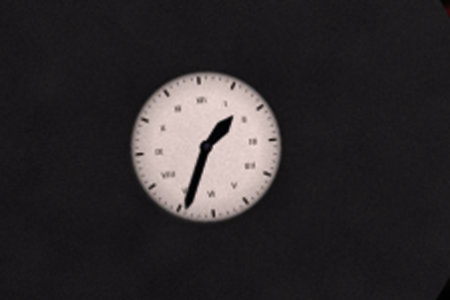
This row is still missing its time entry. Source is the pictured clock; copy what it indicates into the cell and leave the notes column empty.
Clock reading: 1:34
